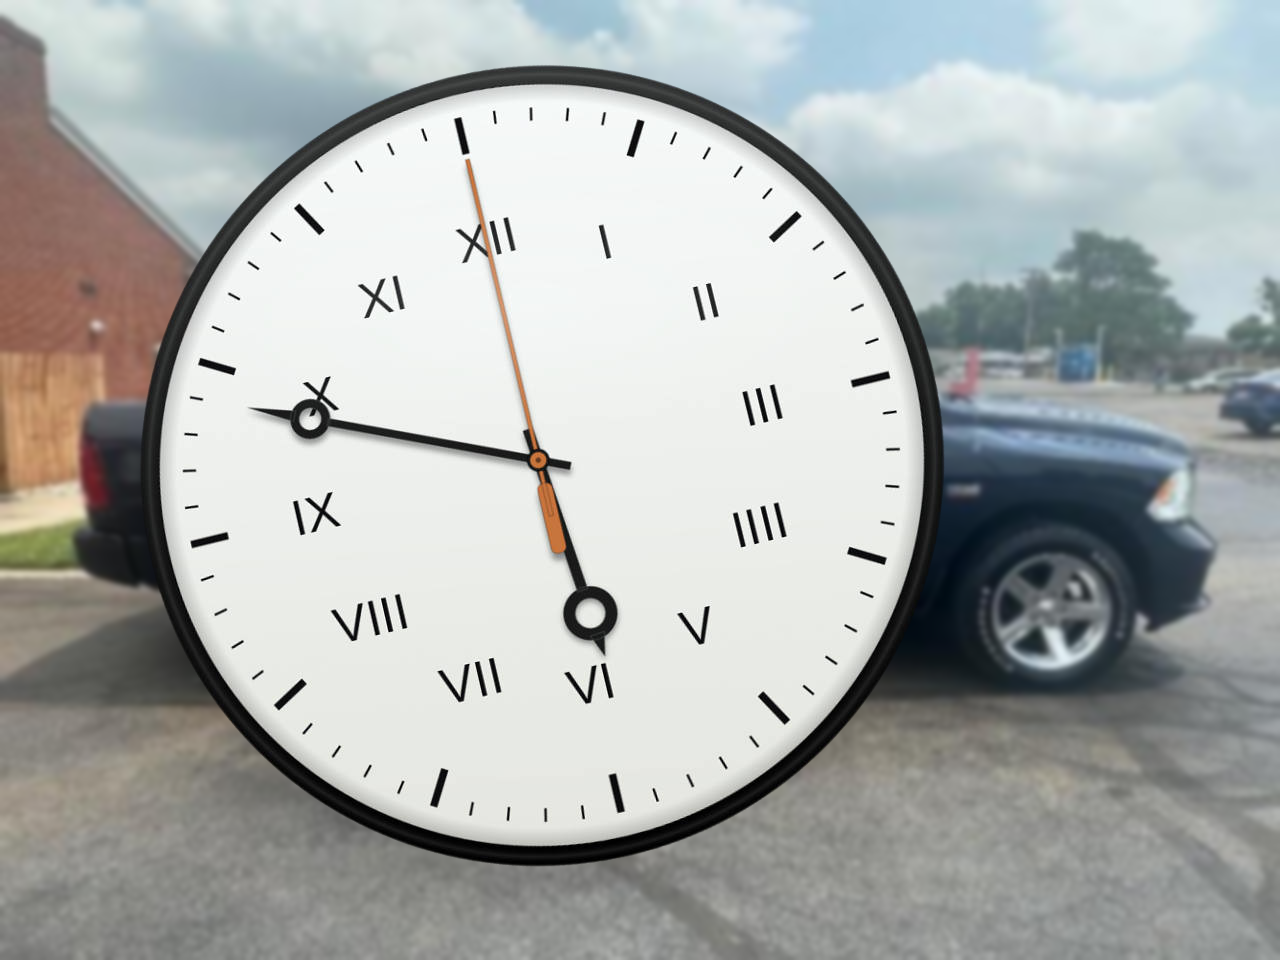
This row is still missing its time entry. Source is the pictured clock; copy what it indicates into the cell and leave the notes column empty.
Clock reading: 5:49:00
